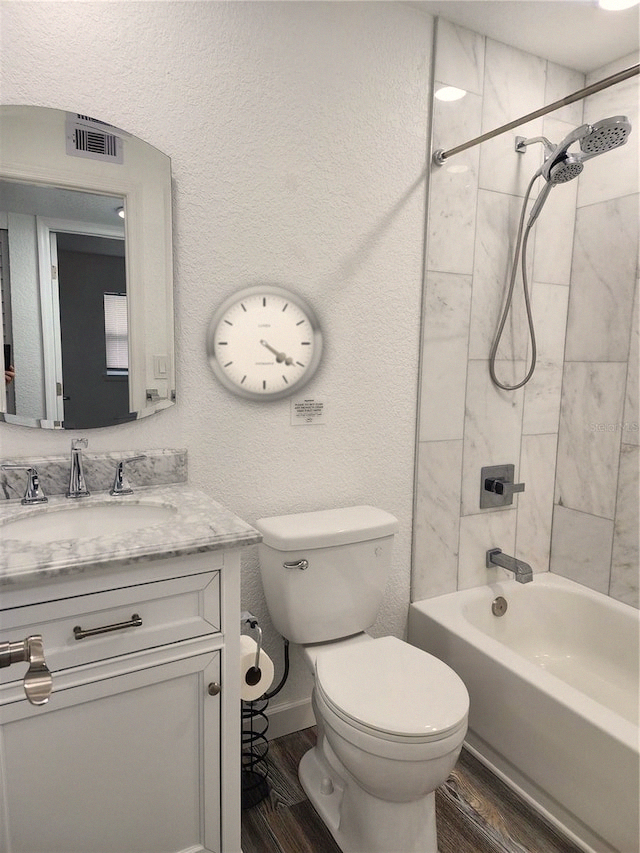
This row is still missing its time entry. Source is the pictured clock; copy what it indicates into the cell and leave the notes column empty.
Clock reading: 4:21
